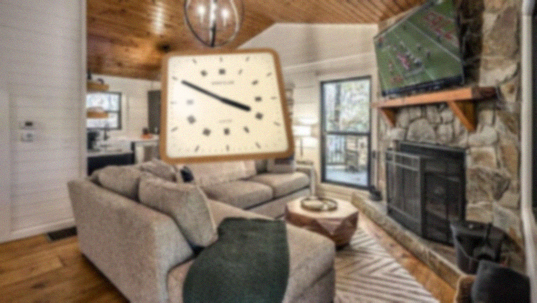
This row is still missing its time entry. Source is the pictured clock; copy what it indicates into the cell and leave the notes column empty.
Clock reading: 3:50
